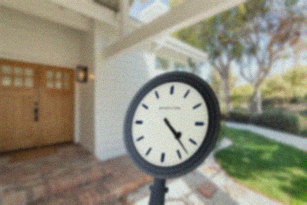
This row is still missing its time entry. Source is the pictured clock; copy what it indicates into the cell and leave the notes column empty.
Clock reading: 4:23
